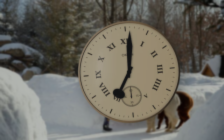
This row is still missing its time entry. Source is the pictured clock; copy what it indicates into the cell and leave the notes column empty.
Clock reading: 7:01
